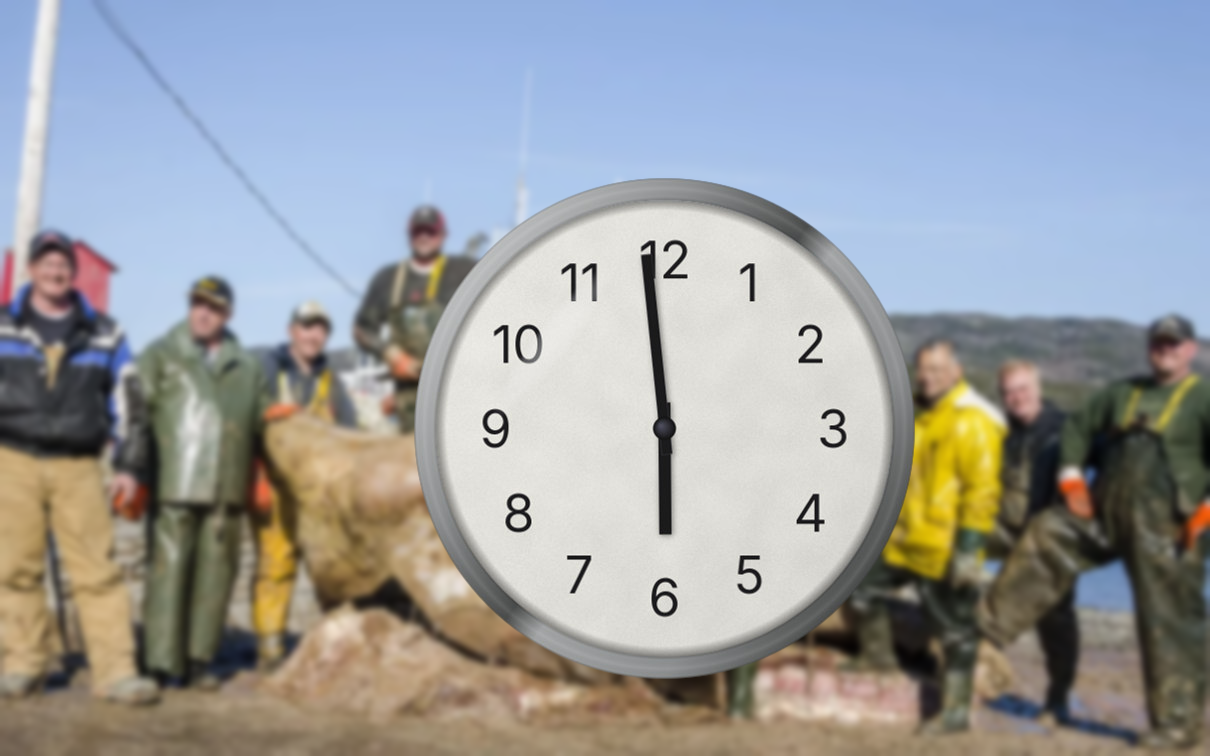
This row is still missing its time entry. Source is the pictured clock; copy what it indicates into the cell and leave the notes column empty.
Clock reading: 5:59
